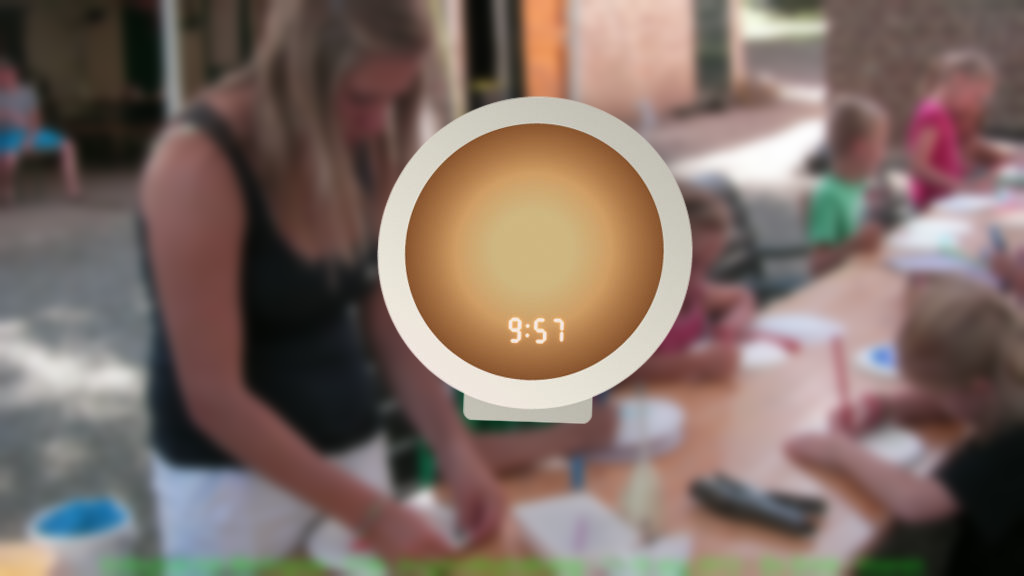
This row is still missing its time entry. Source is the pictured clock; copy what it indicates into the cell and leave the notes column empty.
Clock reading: 9:57
